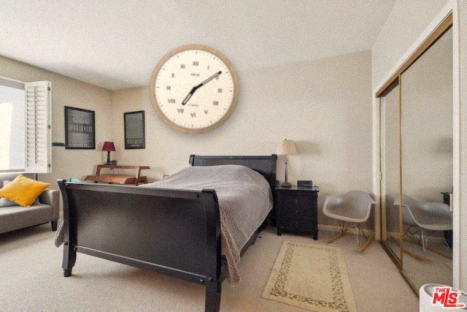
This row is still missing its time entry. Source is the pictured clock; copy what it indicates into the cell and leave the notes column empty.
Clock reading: 7:09
